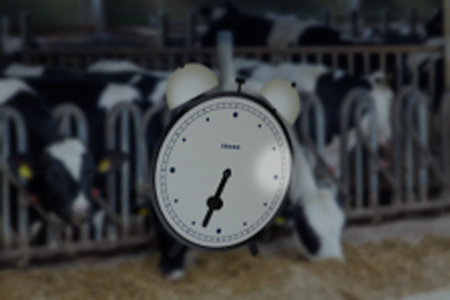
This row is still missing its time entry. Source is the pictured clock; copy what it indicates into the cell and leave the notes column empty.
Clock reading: 6:33
